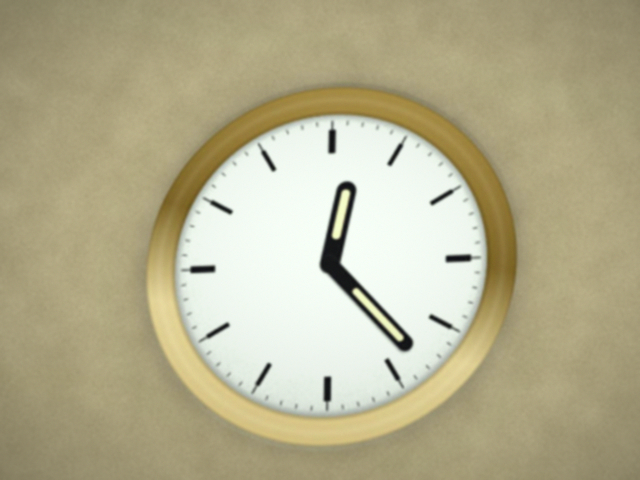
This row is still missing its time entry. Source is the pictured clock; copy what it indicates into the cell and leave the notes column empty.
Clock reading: 12:23
